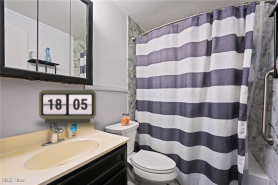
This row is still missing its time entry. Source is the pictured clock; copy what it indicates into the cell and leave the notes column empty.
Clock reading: 18:05
